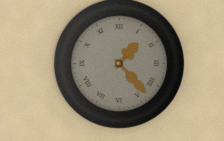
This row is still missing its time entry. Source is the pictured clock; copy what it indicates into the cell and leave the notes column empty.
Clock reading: 1:23
